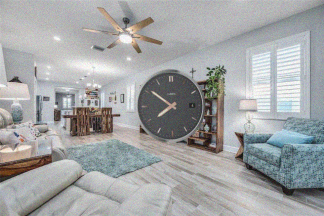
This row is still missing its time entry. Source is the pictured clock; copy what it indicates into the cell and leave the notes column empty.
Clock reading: 7:51
